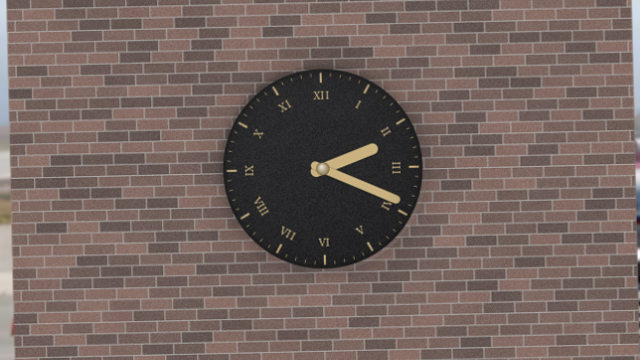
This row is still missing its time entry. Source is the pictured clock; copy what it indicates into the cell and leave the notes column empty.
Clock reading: 2:19
